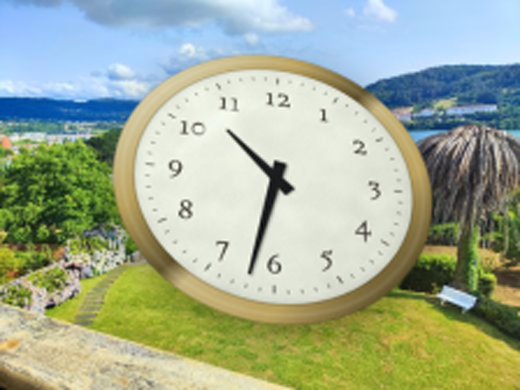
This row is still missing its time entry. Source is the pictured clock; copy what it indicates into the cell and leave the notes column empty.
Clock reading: 10:32
